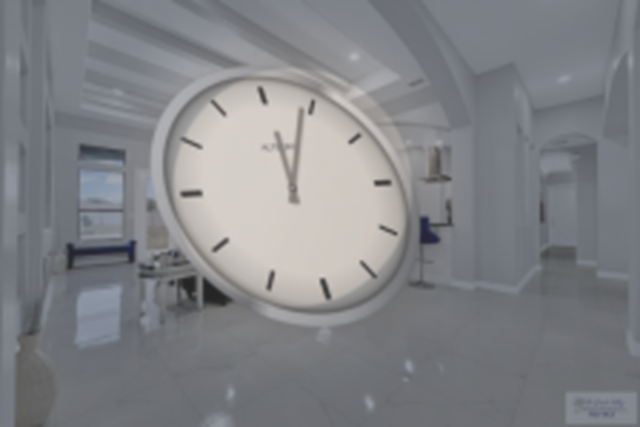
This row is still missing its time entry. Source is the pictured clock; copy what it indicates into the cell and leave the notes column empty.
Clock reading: 12:04
